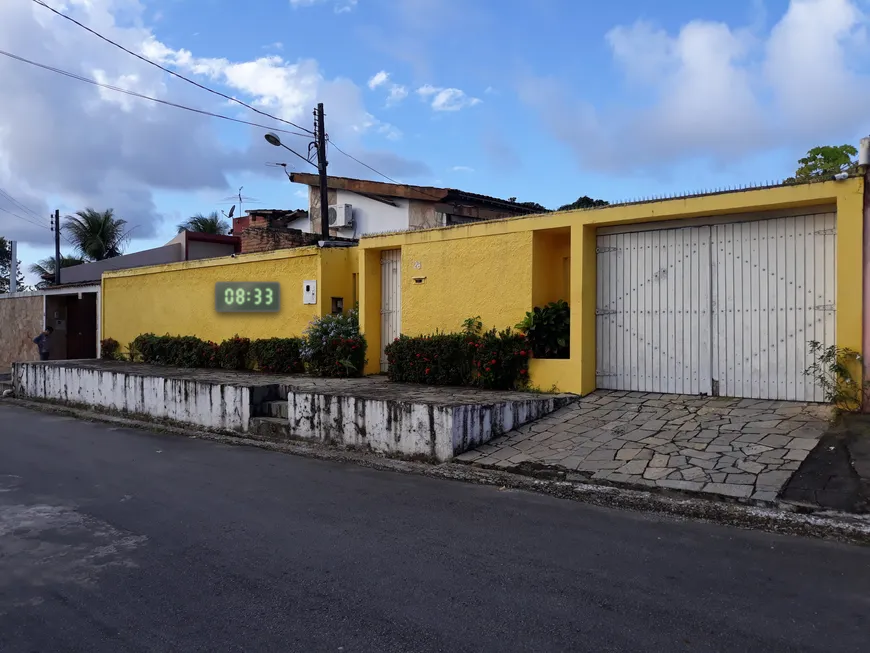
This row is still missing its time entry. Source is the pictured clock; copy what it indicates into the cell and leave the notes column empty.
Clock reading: 8:33
